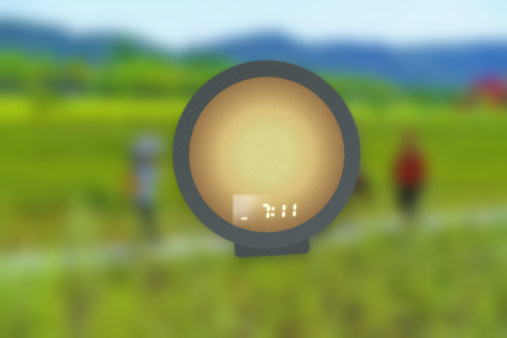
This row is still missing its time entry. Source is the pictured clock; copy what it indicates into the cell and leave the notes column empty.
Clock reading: 7:11
